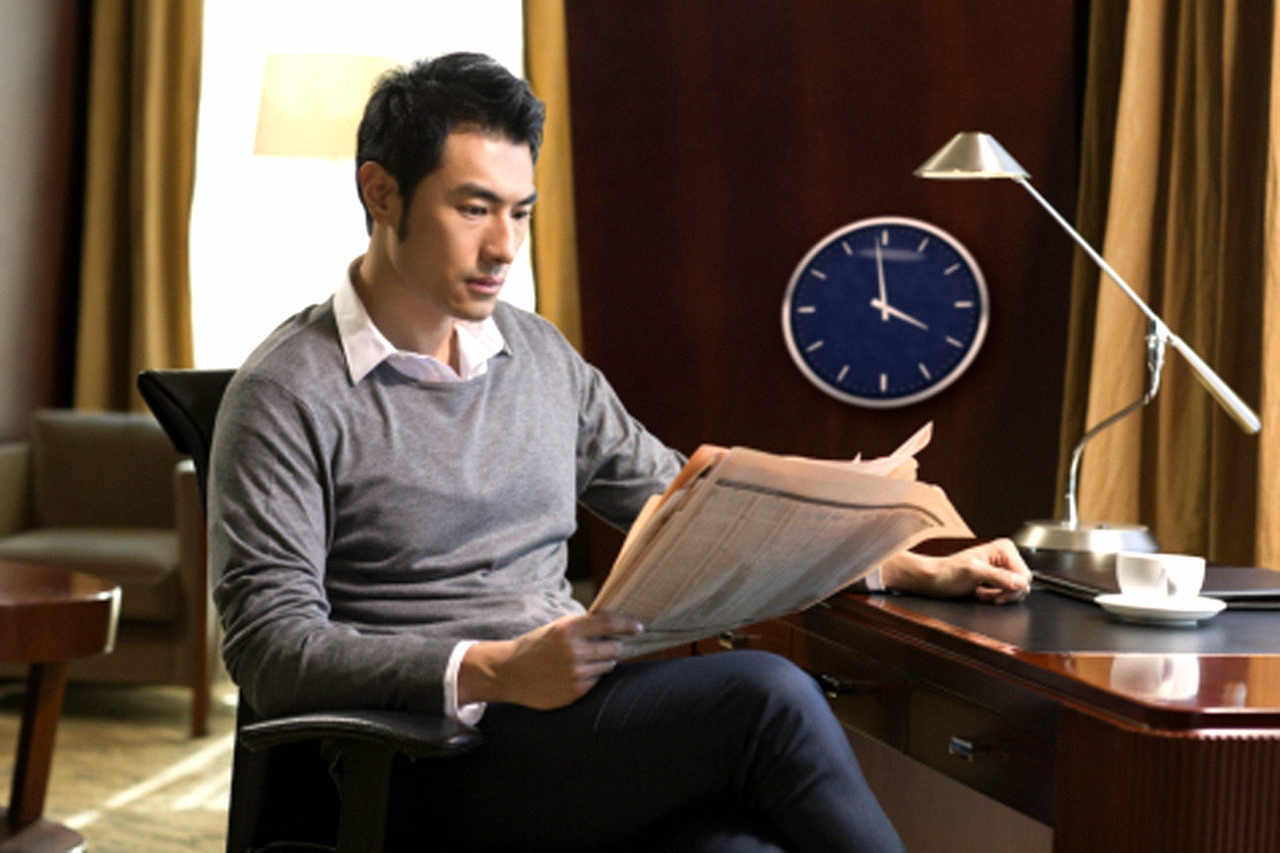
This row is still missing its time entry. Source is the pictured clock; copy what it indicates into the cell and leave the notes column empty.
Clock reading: 3:59
